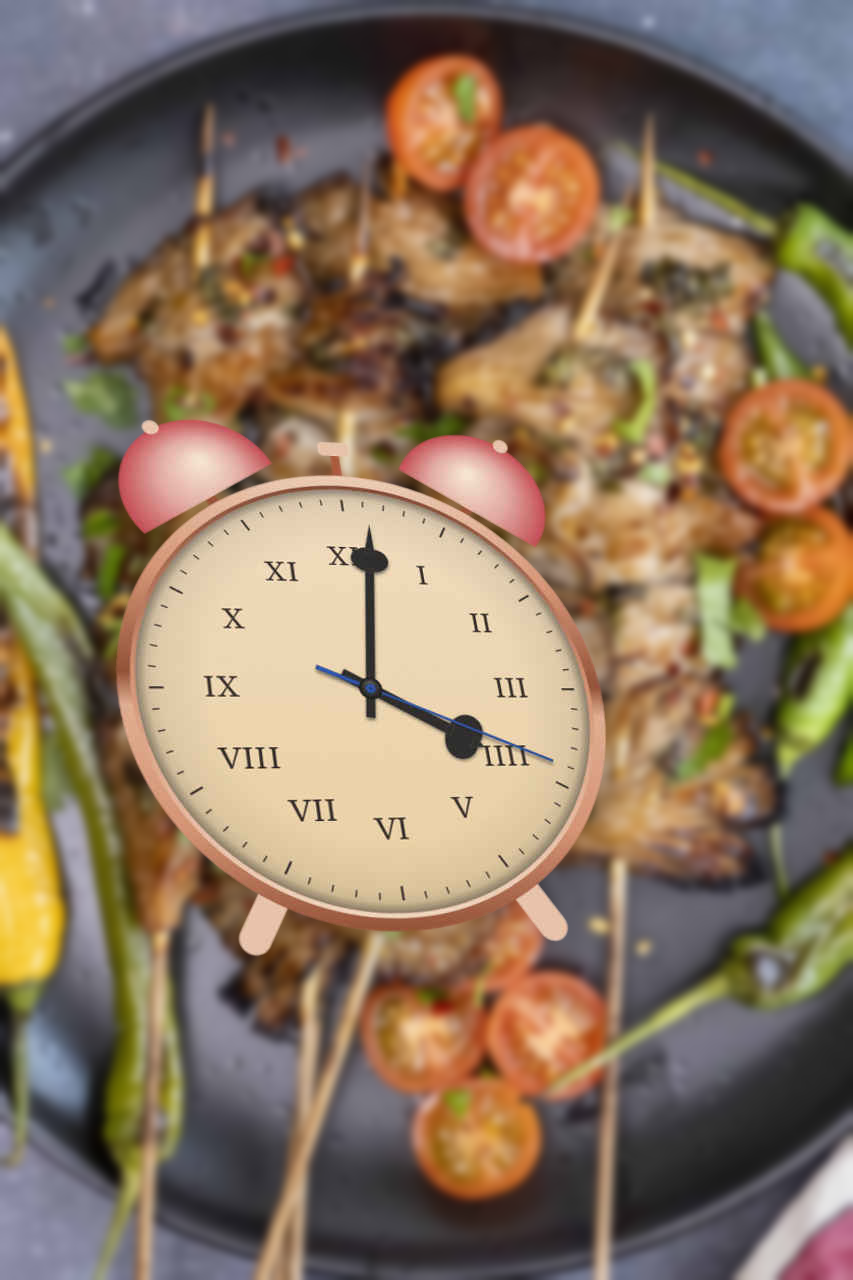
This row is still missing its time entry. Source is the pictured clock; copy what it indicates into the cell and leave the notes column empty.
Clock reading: 4:01:19
